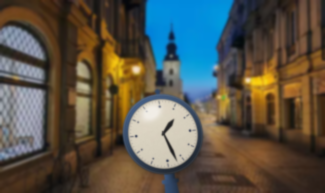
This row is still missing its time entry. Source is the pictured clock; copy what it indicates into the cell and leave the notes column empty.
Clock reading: 1:27
